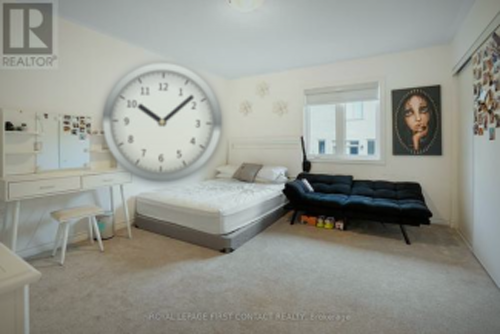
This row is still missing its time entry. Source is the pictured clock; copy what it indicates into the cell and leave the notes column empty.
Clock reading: 10:08
